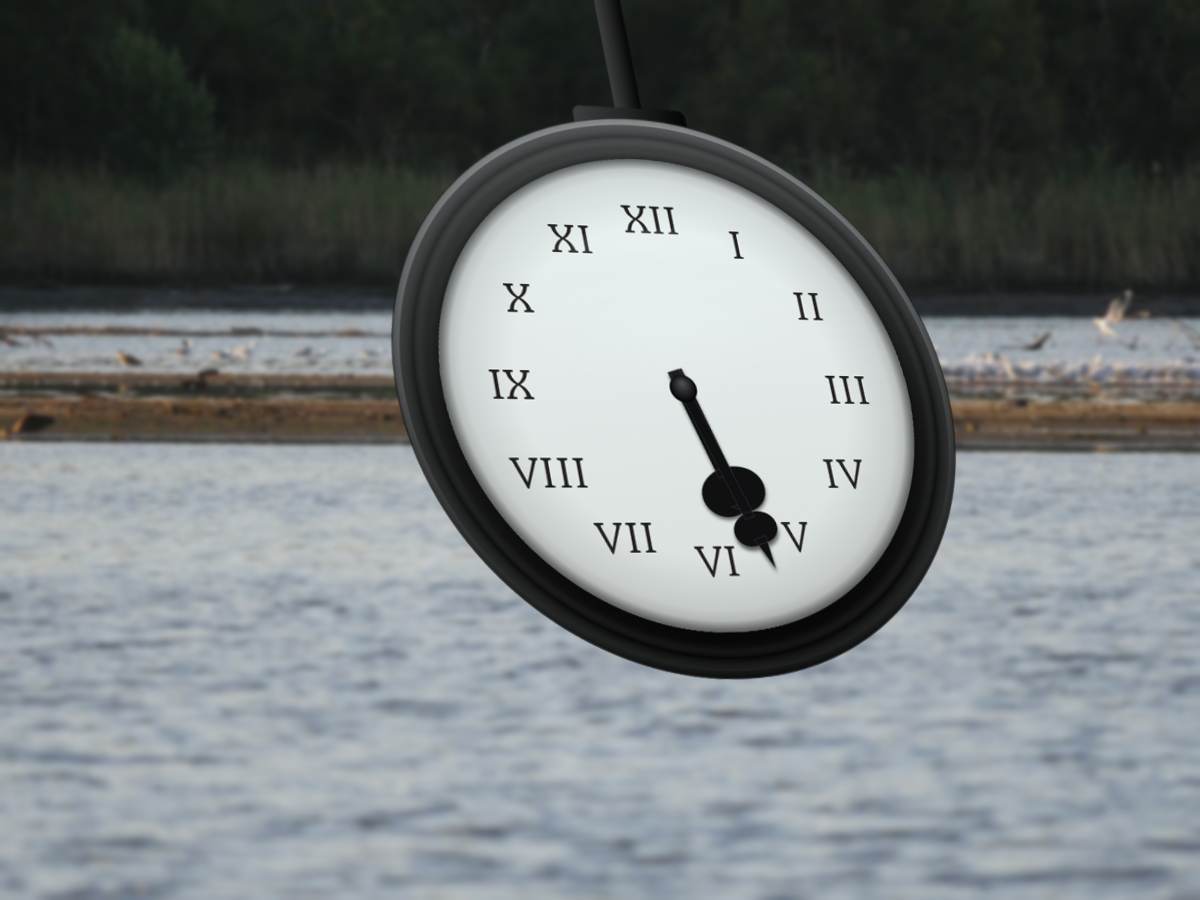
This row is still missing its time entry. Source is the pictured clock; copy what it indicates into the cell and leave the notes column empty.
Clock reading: 5:27
